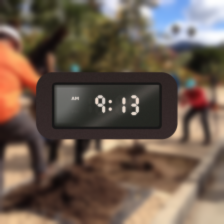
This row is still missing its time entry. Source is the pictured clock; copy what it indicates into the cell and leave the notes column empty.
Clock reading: 9:13
